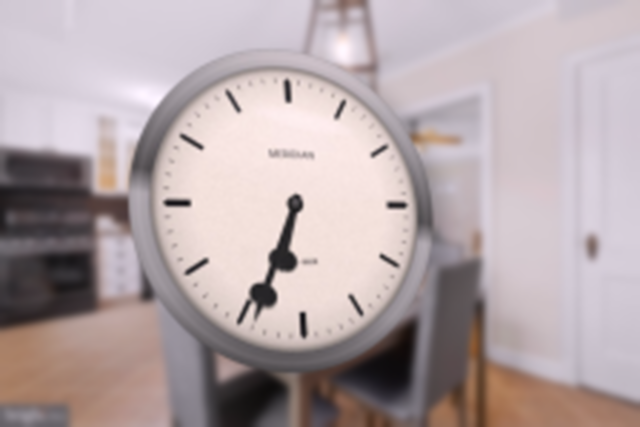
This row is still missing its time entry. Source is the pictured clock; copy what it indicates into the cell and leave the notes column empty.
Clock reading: 6:34
